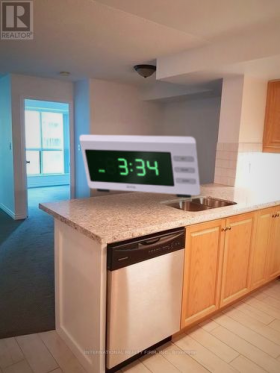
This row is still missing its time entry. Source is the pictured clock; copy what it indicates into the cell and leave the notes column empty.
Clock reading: 3:34
